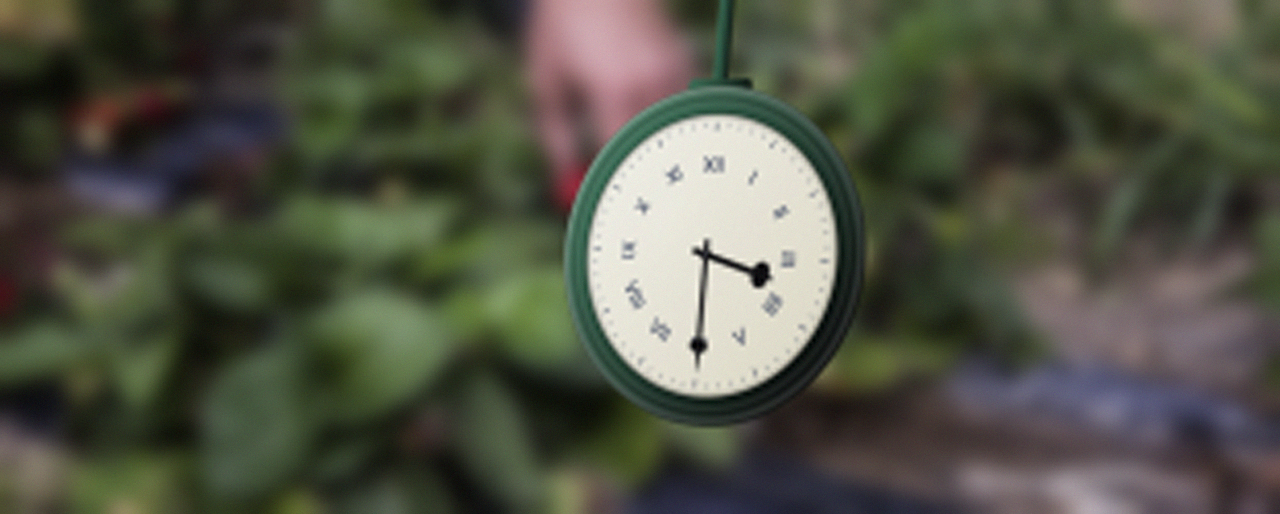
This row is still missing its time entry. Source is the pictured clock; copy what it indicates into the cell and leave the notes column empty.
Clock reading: 3:30
